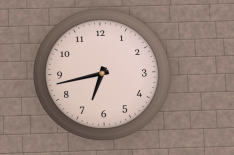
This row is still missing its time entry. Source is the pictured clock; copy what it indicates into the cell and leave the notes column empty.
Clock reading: 6:43
